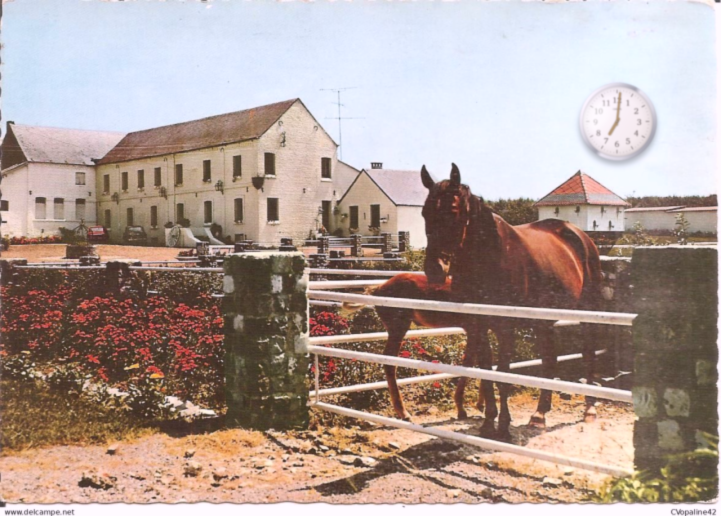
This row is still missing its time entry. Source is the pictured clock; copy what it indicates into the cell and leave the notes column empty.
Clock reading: 7:01
